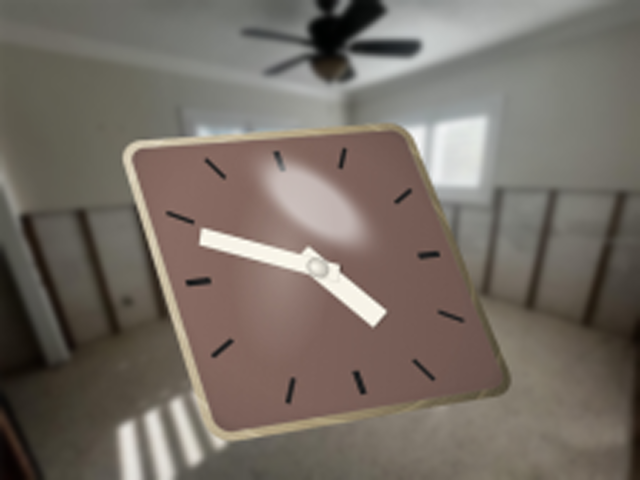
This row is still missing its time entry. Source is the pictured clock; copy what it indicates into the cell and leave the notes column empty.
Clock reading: 4:49
